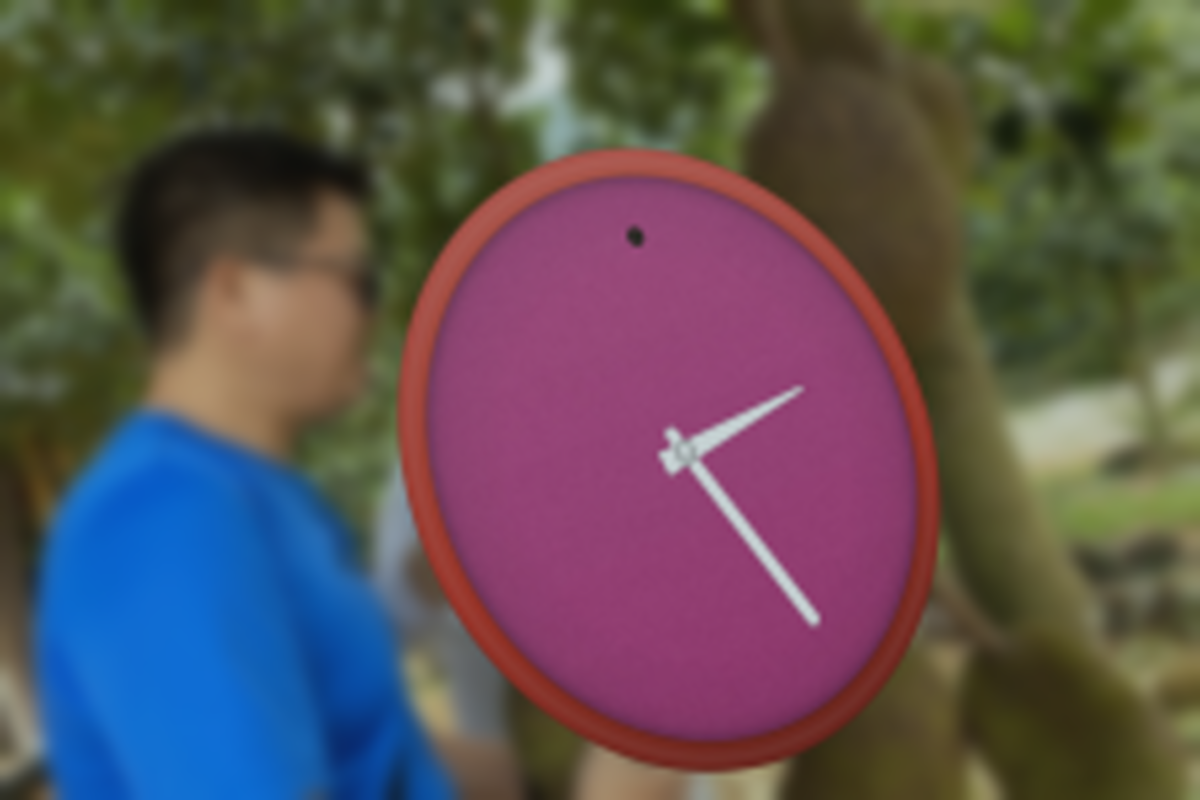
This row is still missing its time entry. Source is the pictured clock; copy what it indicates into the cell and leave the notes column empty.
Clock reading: 2:25
